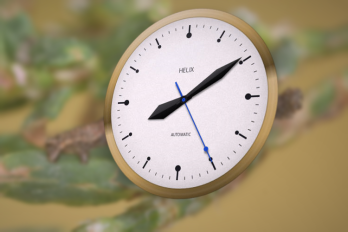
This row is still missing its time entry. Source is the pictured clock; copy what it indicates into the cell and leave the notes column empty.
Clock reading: 8:09:25
